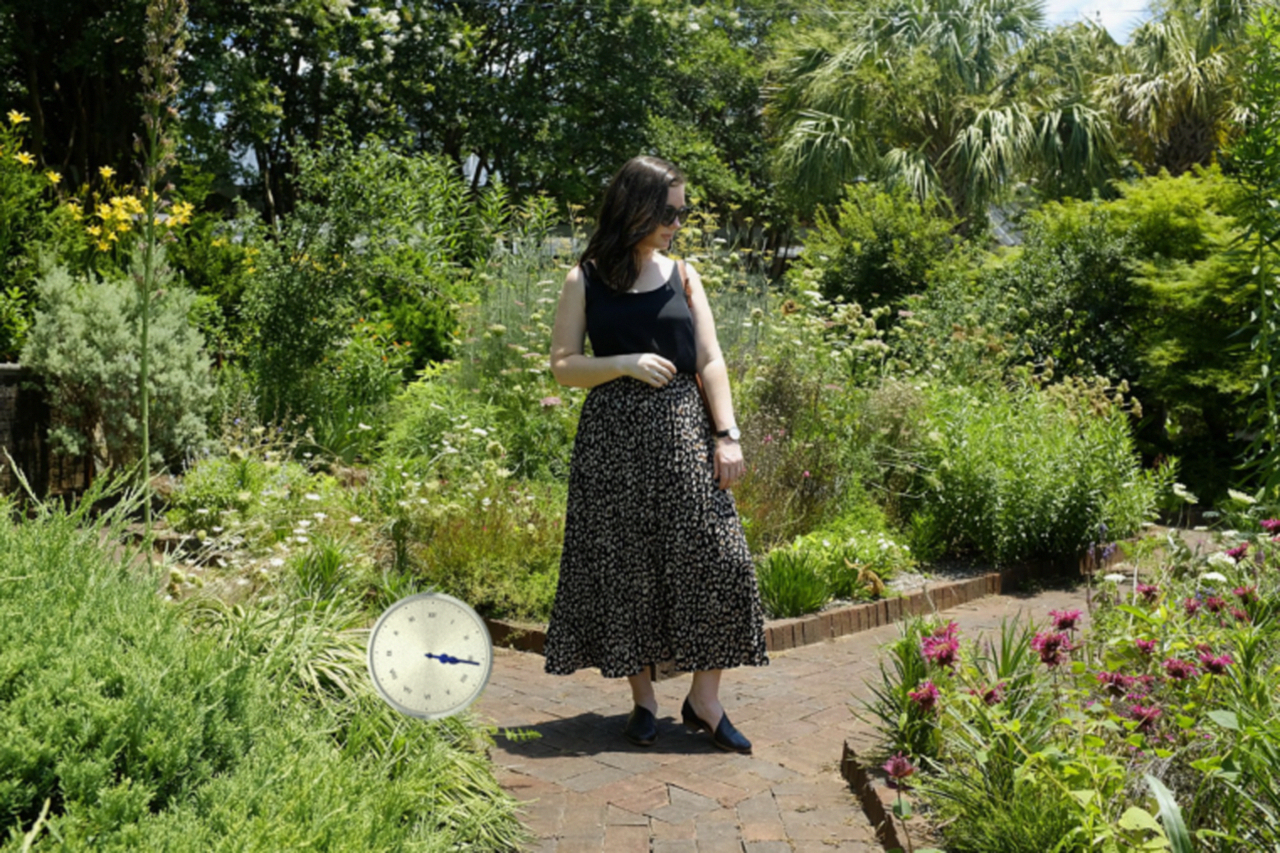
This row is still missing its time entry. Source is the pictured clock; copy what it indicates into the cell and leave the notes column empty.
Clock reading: 3:16
